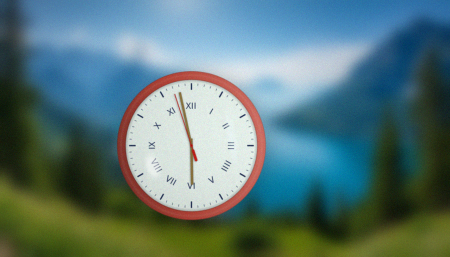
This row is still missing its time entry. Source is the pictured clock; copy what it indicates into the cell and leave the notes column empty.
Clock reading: 5:57:57
